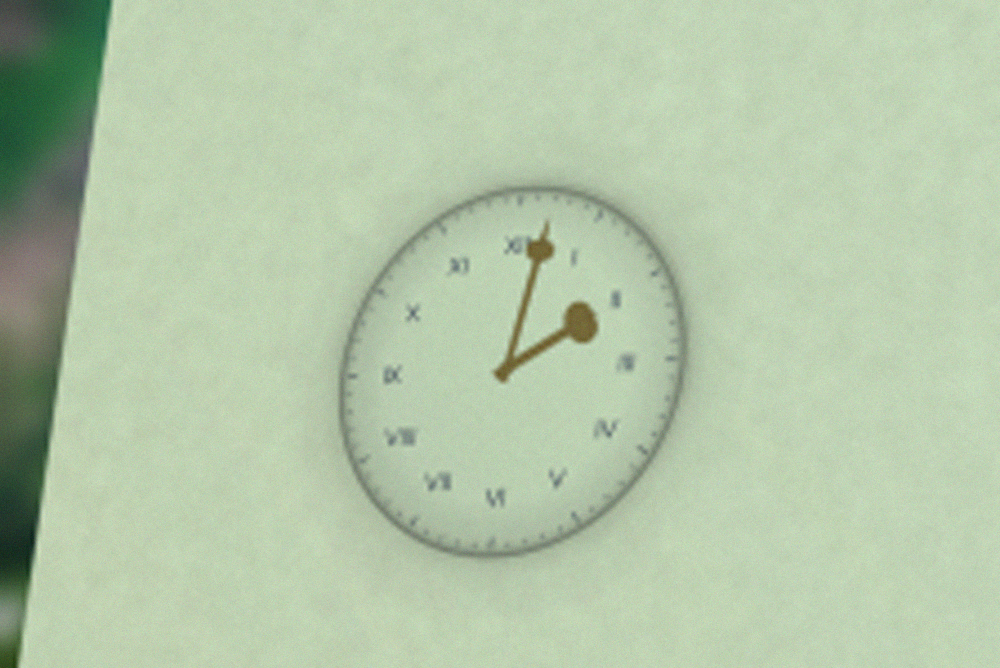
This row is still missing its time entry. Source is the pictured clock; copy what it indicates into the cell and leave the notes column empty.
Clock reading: 2:02
